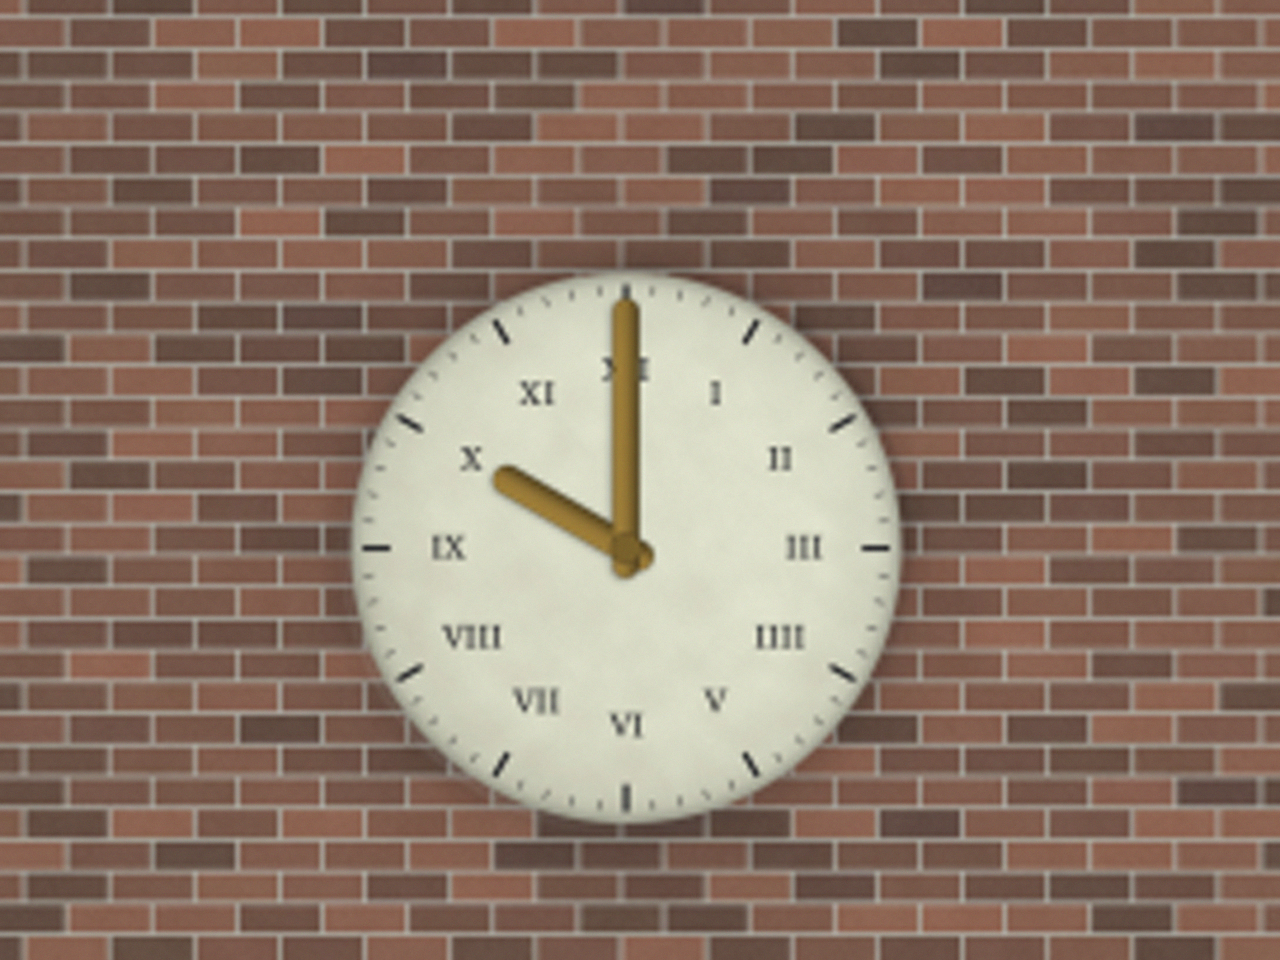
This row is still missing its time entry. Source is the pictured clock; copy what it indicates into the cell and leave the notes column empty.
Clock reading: 10:00
